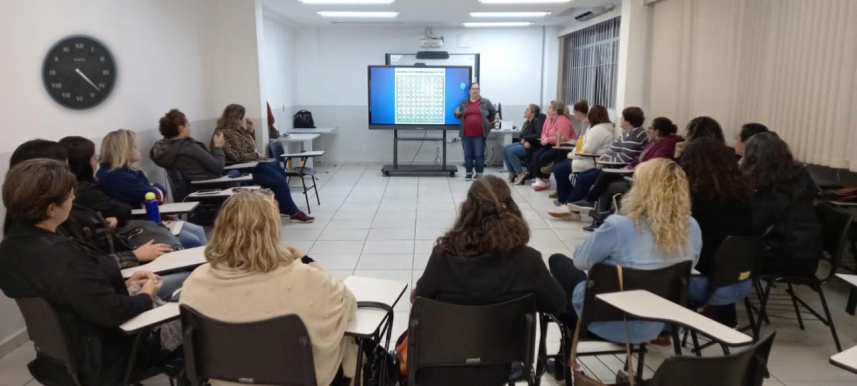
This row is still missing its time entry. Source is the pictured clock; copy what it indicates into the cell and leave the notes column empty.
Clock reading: 4:22
